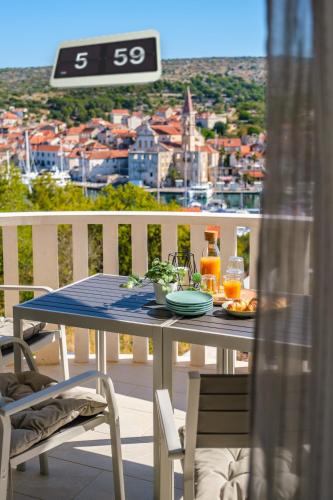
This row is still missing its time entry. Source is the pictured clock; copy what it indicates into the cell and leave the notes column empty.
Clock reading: 5:59
